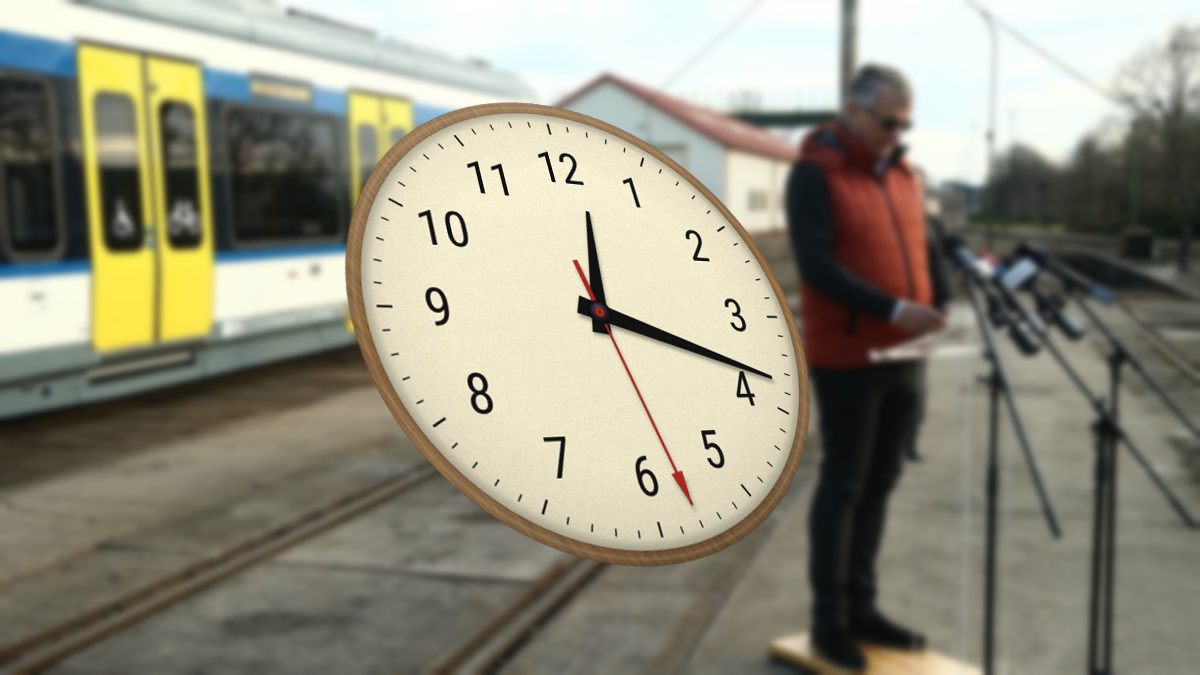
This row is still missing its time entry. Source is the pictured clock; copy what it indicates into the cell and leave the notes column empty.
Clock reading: 12:18:28
